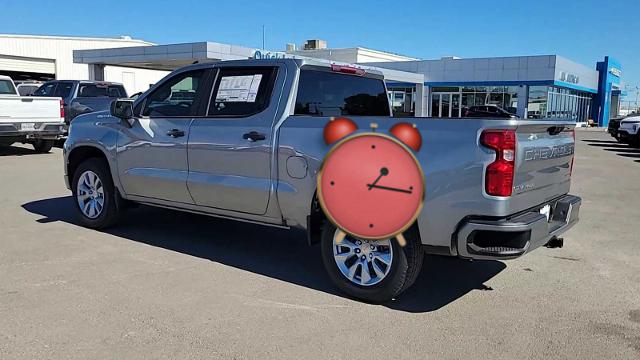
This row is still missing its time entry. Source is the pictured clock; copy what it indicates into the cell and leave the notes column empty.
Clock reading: 1:16
